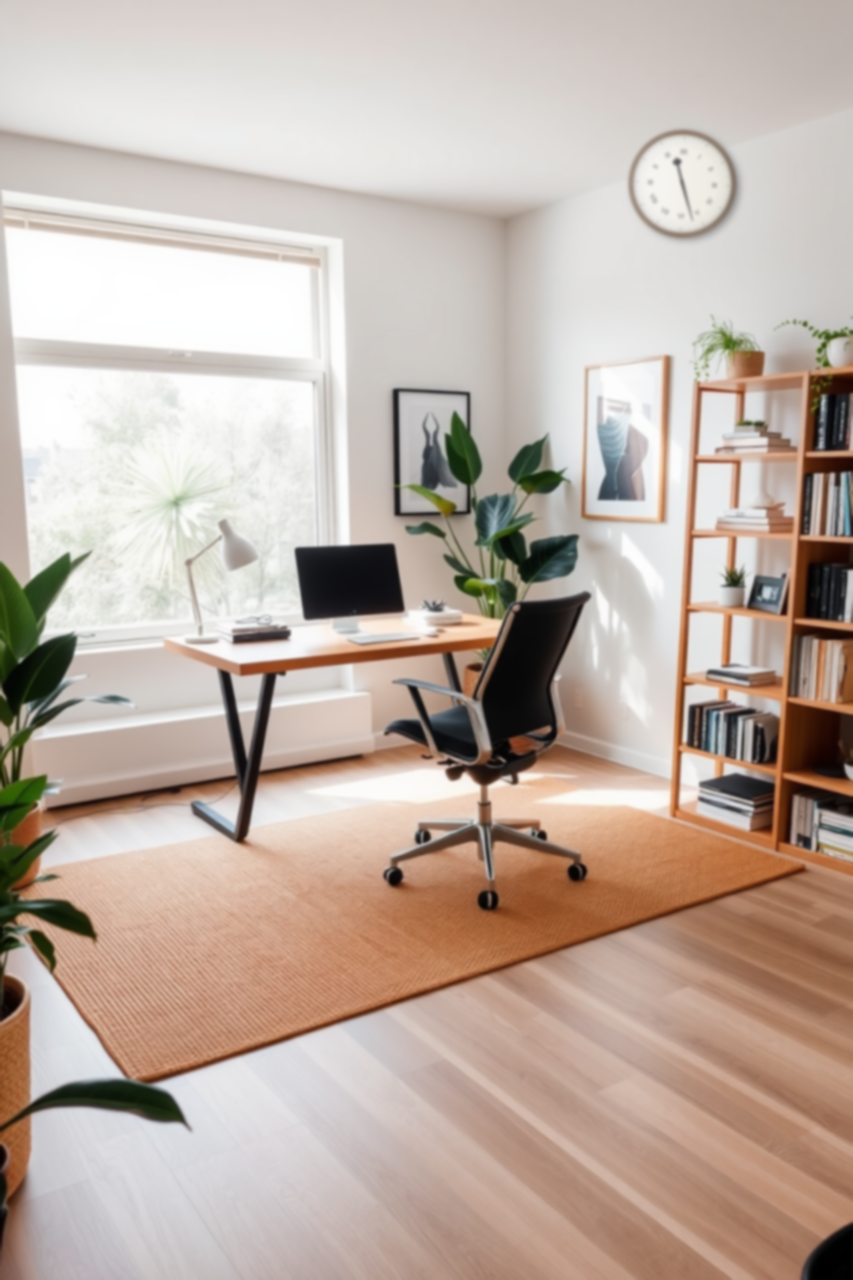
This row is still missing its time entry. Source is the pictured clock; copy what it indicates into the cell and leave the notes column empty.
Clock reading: 11:27
